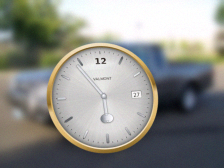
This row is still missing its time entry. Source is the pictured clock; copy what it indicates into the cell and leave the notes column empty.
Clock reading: 5:54
